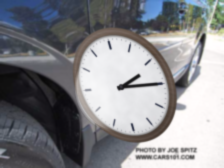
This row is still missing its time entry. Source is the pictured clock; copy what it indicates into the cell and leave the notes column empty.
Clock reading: 2:15
